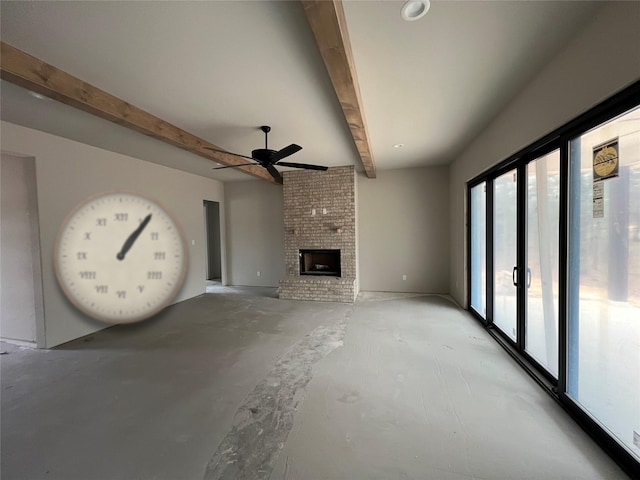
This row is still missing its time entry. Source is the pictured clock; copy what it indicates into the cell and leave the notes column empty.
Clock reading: 1:06
